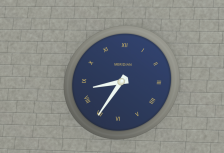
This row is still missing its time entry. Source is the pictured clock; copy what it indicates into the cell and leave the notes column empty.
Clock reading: 8:35
